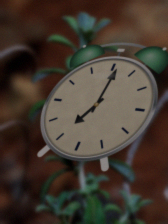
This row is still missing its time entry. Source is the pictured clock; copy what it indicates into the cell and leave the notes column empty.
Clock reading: 7:01
